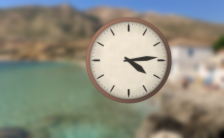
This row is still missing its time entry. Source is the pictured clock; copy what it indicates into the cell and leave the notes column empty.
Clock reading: 4:14
